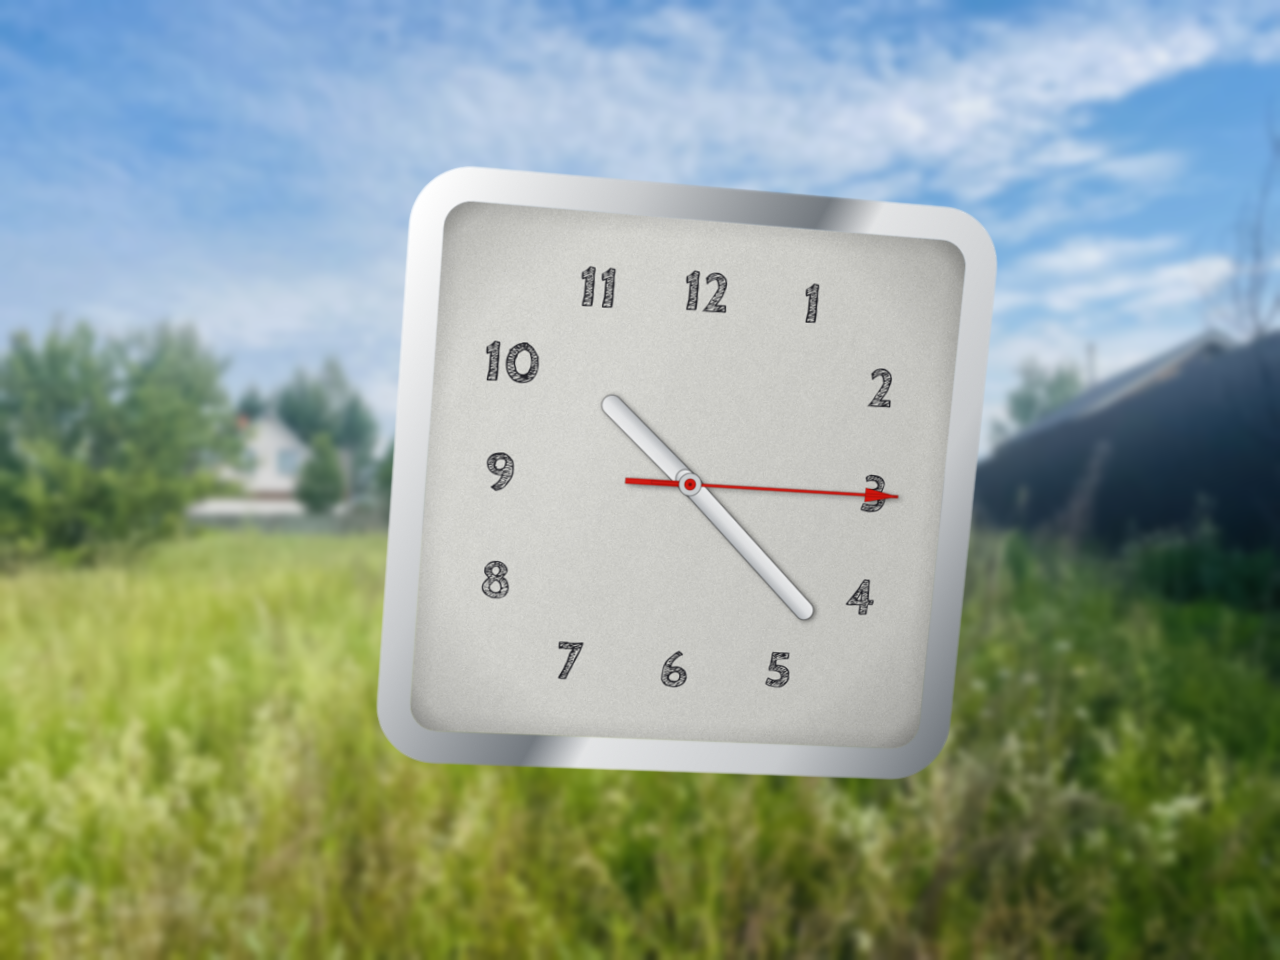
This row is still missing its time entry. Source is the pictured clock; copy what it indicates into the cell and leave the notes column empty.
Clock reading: 10:22:15
